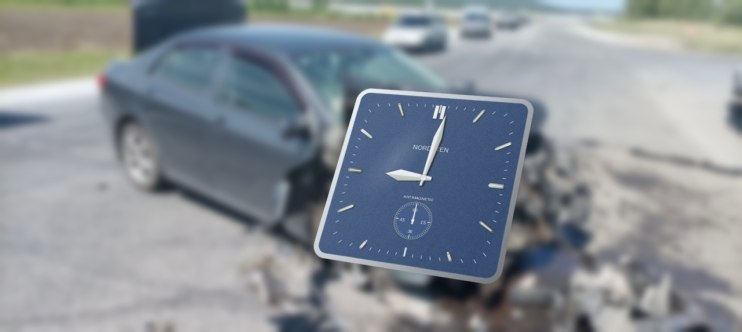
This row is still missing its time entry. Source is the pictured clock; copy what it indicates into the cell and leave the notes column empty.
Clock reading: 9:01
